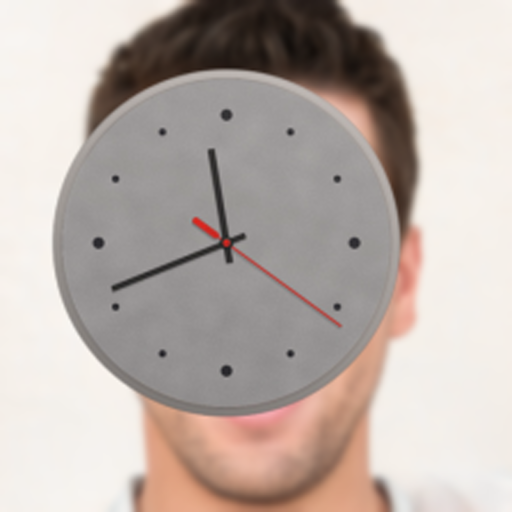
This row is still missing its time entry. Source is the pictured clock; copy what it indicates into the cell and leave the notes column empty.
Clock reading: 11:41:21
